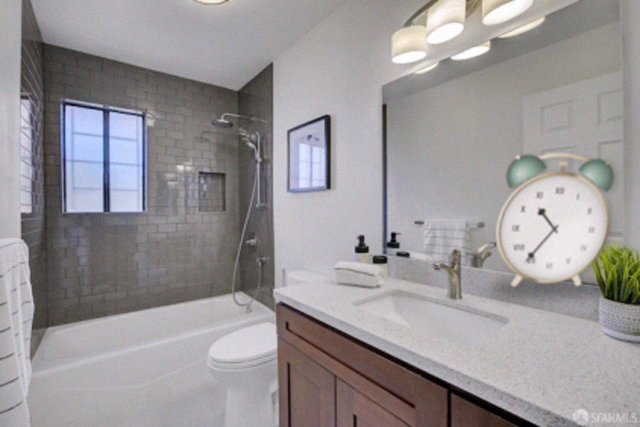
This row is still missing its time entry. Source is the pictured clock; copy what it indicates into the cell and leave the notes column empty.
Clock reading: 10:36
